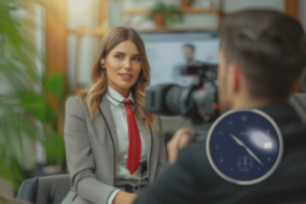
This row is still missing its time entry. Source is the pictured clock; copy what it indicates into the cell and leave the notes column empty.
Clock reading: 10:23
